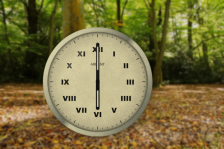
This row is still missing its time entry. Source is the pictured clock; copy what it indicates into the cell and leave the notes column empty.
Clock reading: 6:00
